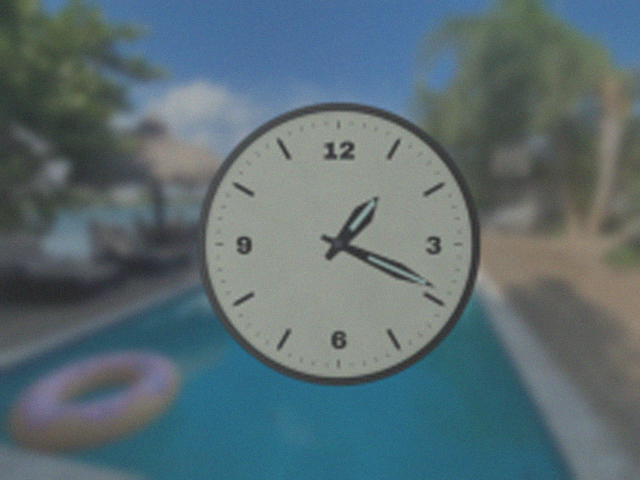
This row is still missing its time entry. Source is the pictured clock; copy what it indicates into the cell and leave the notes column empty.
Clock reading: 1:19
